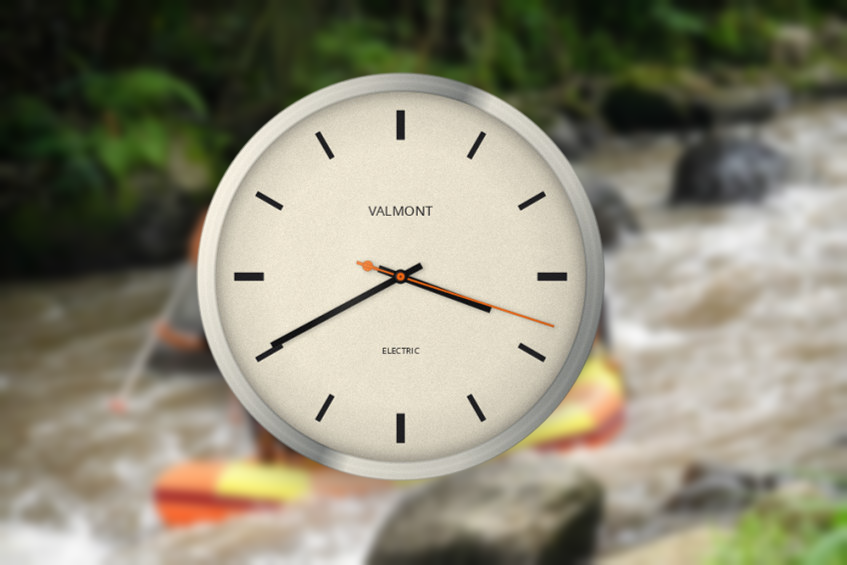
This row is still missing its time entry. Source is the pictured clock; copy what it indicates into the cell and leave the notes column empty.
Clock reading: 3:40:18
